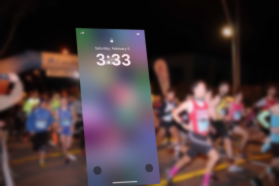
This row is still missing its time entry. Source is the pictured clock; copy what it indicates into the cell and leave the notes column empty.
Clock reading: 3:33
